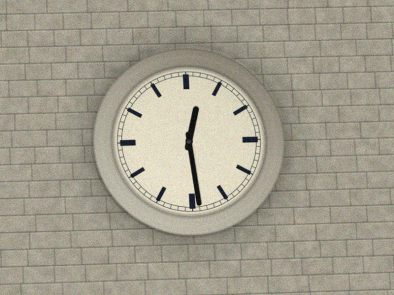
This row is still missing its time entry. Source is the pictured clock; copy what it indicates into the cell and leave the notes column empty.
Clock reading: 12:29
